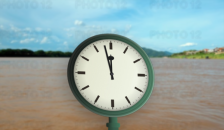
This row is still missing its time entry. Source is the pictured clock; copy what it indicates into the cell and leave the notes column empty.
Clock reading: 11:58
